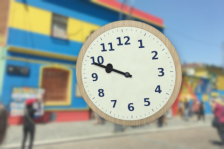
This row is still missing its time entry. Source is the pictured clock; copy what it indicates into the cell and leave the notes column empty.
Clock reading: 9:49
